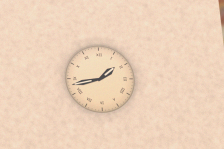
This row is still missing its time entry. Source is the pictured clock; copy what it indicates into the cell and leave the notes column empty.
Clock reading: 1:43
